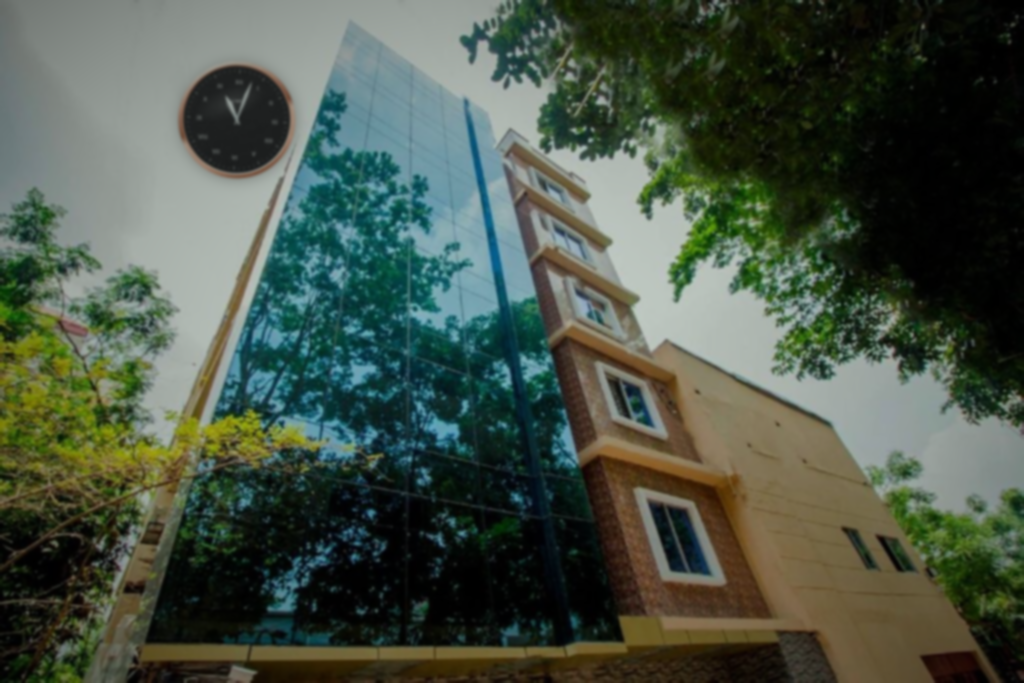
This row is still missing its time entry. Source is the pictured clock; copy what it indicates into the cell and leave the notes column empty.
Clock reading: 11:03
